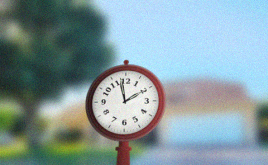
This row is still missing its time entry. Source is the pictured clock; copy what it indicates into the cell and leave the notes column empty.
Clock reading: 1:58
